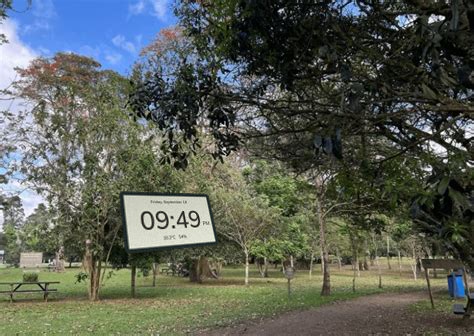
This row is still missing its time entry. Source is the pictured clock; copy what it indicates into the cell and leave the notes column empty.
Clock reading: 9:49
